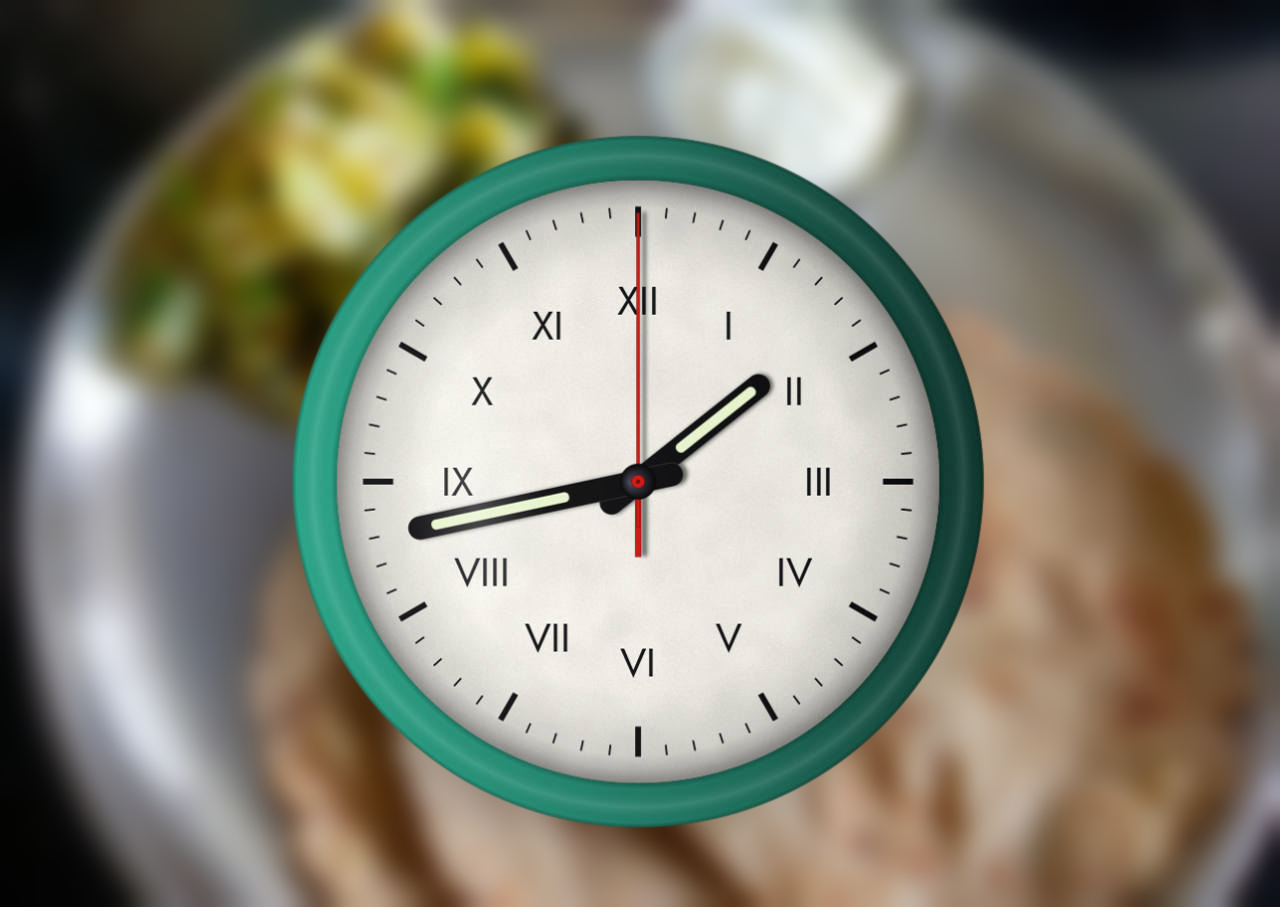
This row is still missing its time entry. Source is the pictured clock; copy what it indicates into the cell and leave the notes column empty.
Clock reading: 1:43:00
